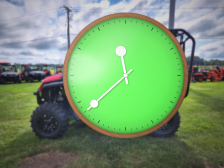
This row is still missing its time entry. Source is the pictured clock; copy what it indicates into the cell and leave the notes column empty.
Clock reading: 11:38
